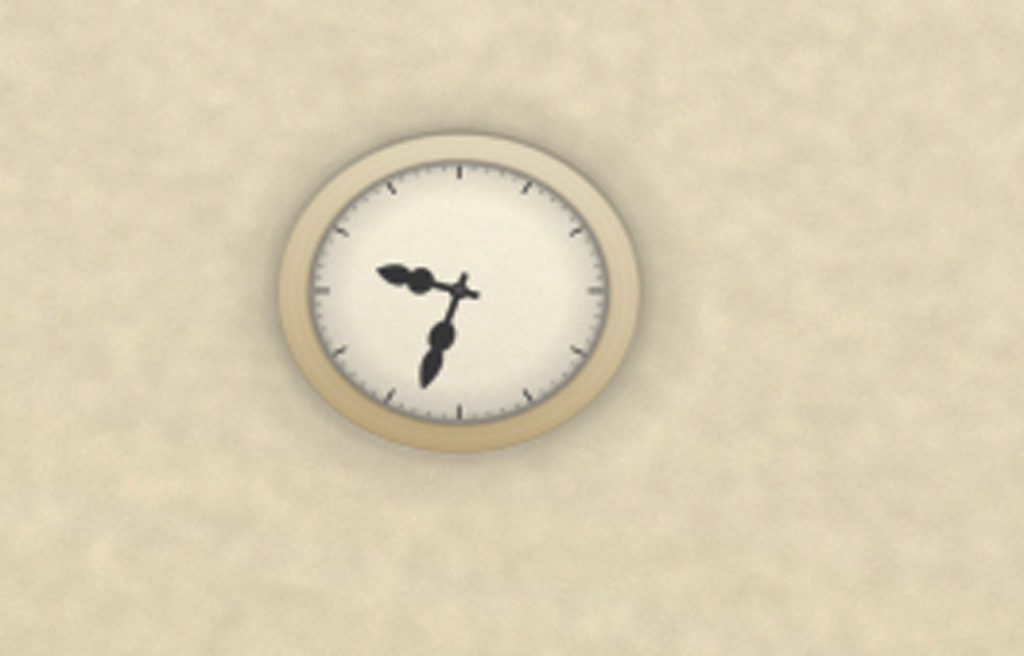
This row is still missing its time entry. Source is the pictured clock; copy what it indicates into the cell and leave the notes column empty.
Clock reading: 9:33
